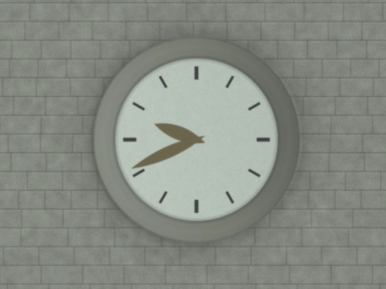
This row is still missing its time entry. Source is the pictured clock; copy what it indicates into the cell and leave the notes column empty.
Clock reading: 9:41
